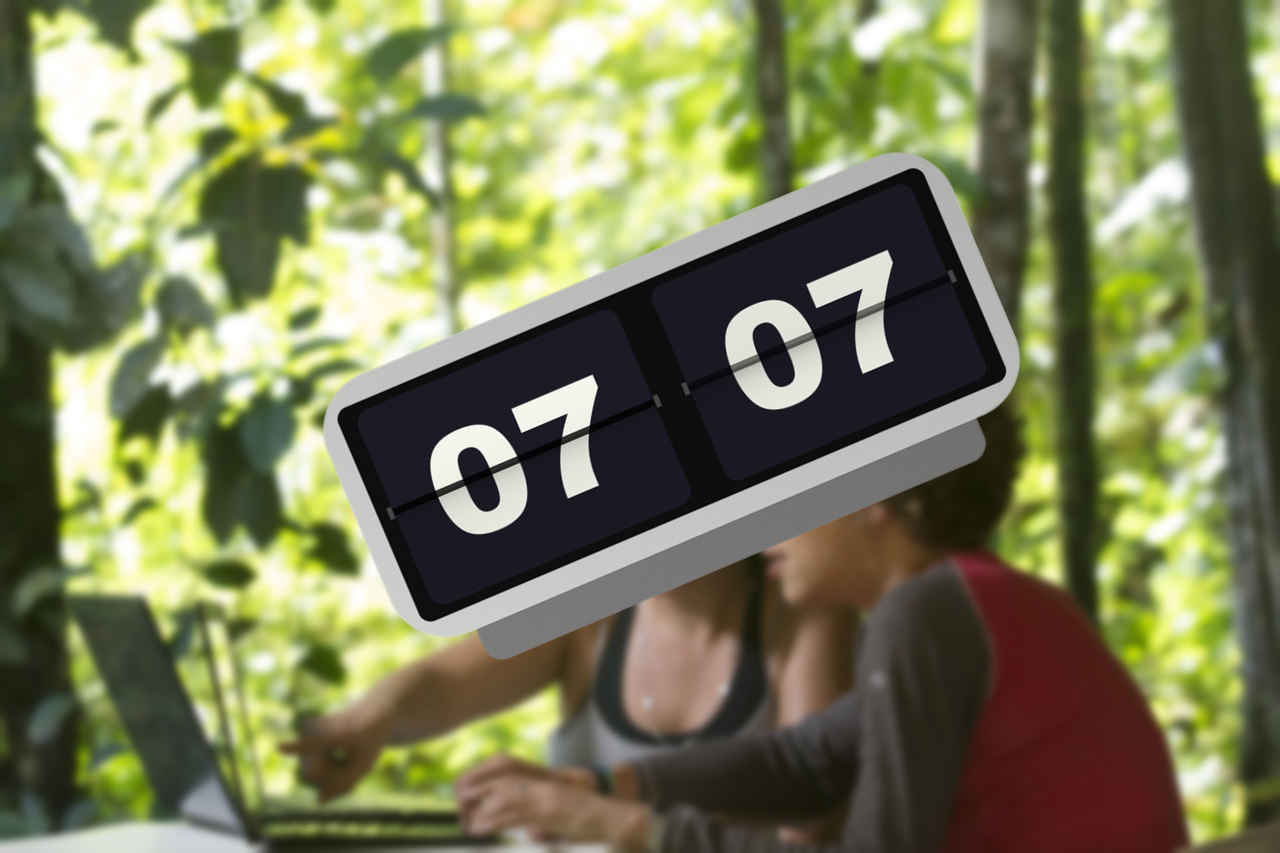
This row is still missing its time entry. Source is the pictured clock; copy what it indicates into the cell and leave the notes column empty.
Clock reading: 7:07
